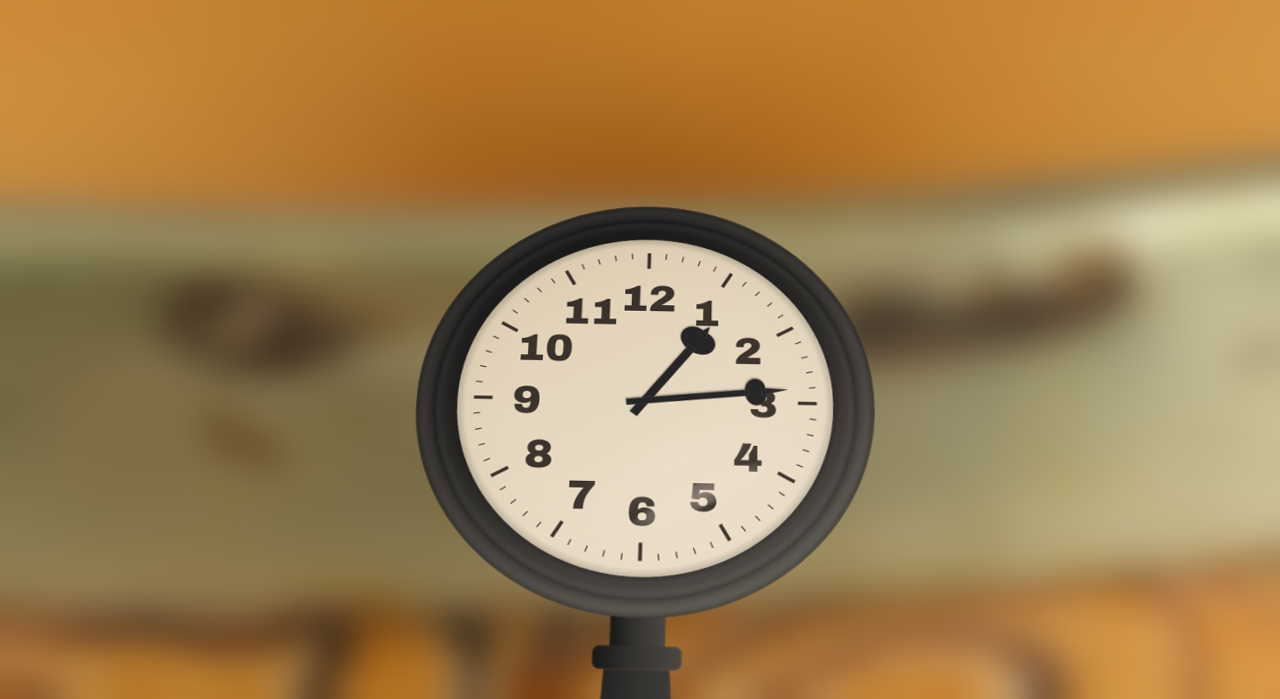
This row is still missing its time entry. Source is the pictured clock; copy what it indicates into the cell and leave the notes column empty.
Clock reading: 1:14
